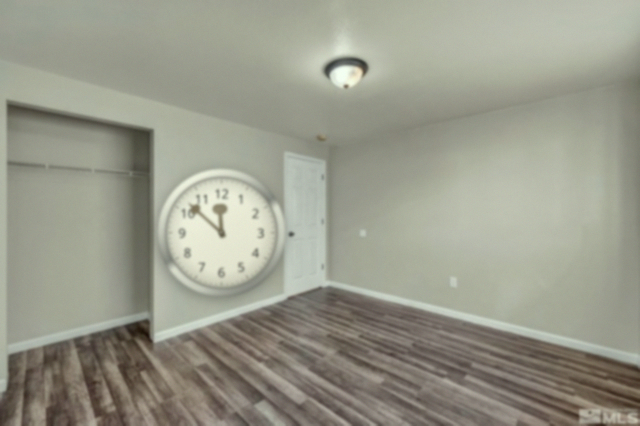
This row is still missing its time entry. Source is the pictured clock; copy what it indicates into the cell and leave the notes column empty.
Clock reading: 11:52
